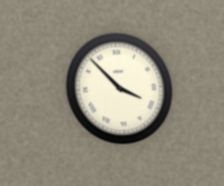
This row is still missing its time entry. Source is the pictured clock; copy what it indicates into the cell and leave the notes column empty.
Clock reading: 3:53
